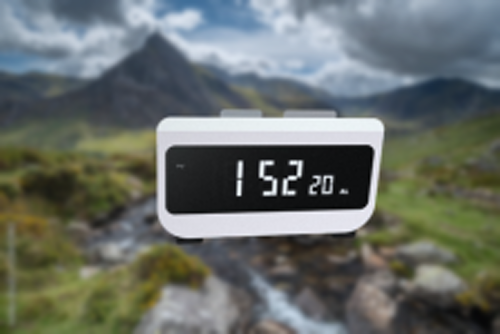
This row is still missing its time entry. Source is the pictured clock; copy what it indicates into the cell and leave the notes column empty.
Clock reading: 1:52:20
